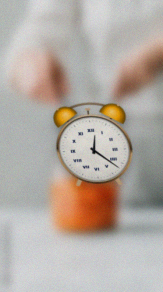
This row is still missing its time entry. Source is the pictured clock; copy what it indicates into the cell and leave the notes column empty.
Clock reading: 12:22
